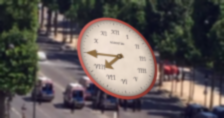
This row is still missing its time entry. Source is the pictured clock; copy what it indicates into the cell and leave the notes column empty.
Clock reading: 7:45
